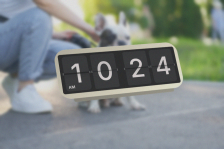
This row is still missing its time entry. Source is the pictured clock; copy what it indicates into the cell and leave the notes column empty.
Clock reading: 10:24
